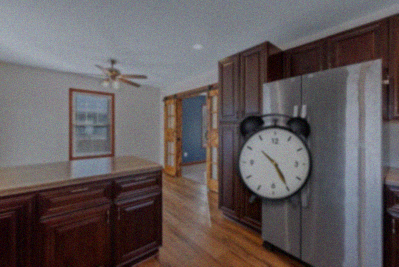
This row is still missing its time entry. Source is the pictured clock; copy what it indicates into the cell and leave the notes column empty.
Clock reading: 10:25
